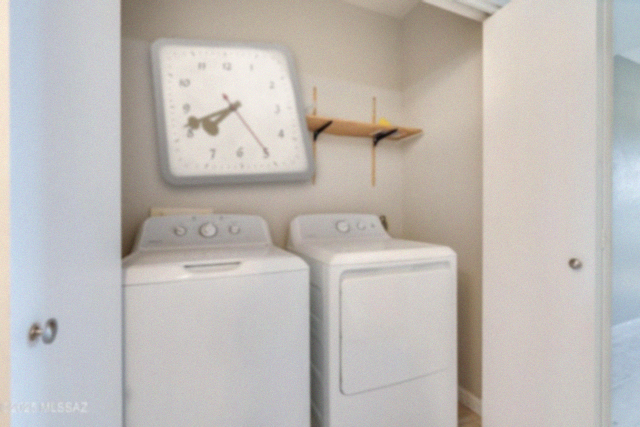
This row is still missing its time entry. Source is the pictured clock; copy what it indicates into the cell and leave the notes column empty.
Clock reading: 7:41:25
